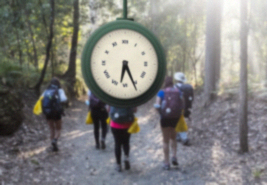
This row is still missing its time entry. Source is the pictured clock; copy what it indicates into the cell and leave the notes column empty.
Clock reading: 6:26
